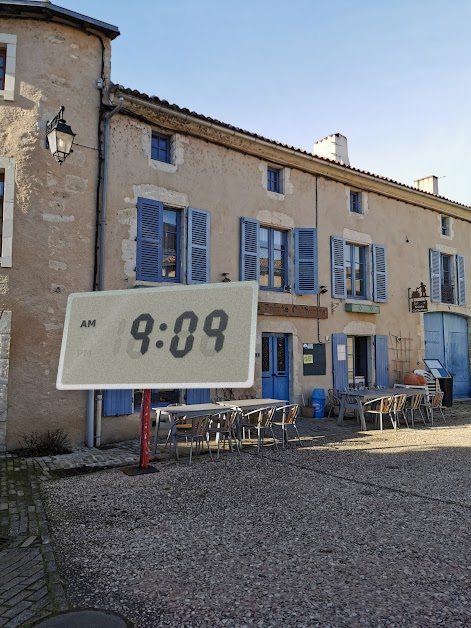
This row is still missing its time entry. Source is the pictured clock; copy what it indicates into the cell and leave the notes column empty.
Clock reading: 9:09
